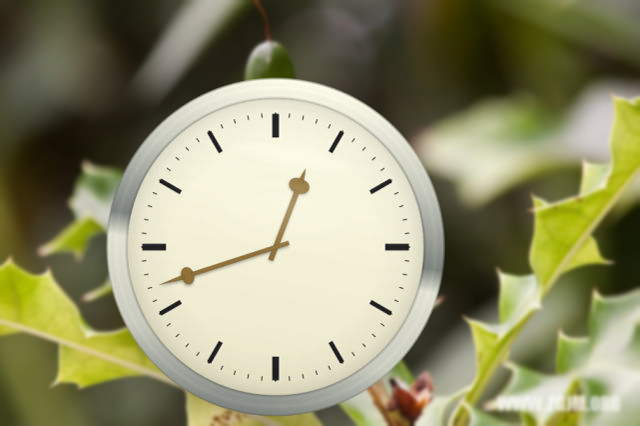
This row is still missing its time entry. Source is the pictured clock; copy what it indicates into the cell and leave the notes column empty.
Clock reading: 12:42
